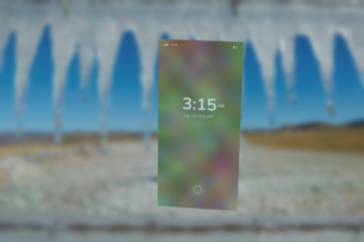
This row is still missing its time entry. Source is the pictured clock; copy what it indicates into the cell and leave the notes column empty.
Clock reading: 3:15
